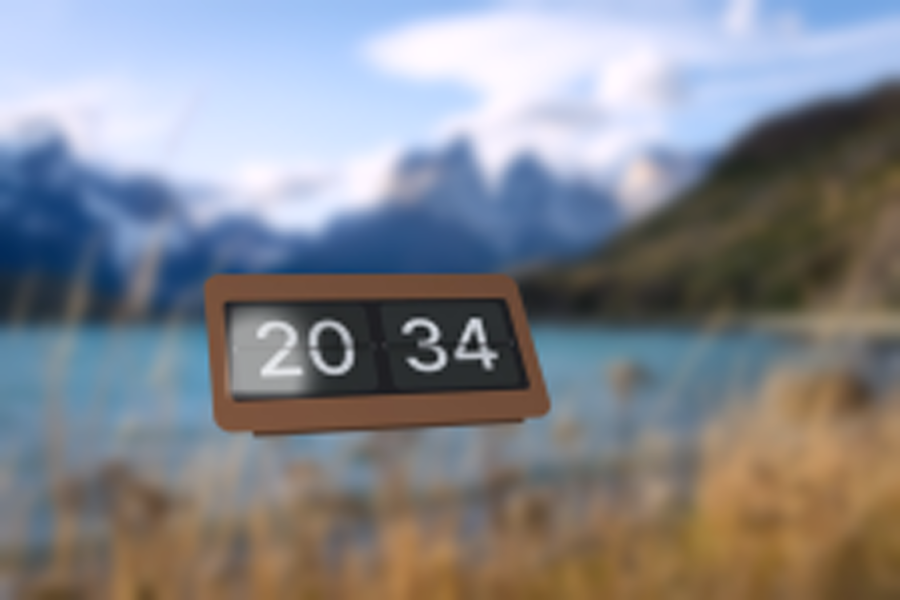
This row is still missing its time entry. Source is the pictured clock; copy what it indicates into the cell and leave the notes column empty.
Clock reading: 20:34
